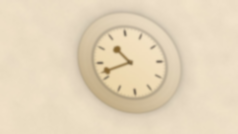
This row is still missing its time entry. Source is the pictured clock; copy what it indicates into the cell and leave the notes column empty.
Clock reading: 10:42
